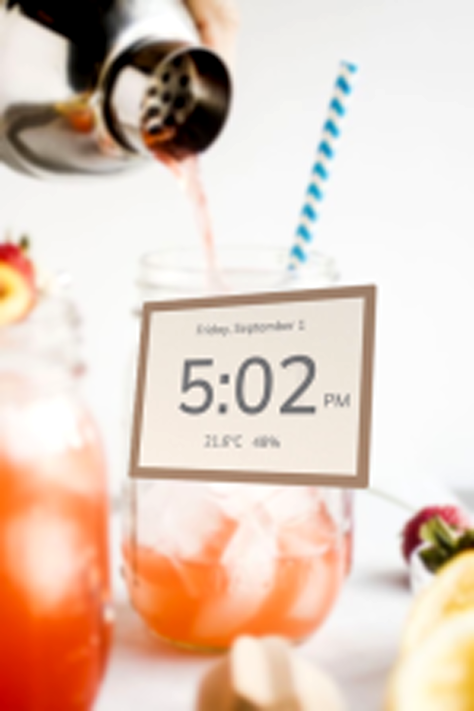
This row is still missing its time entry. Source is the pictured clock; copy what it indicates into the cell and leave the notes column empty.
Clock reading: 5:02
